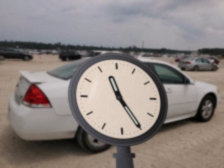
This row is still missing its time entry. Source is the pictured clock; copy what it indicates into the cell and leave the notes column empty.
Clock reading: 11:25
